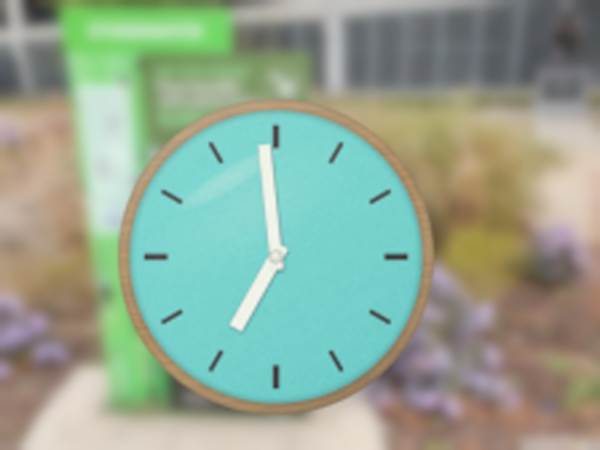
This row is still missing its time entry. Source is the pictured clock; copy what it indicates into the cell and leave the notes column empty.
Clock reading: 6:59
